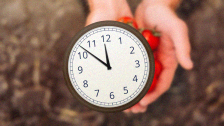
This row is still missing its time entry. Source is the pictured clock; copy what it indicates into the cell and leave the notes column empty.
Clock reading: 11:52
